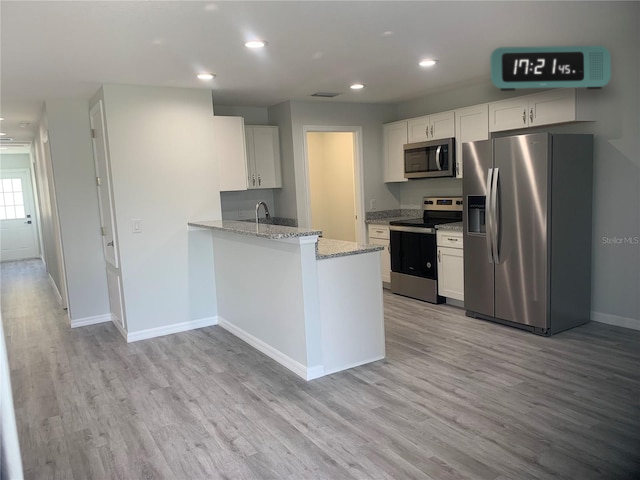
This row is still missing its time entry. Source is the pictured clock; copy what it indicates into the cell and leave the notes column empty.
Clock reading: 17:21
